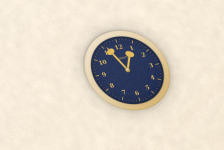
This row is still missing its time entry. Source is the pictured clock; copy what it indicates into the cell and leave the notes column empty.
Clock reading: 12:56
